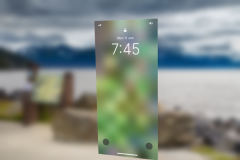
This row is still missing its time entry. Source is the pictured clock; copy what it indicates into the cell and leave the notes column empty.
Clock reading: 7:45
